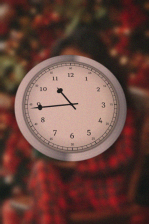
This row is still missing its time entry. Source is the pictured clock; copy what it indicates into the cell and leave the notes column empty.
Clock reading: 10:44
